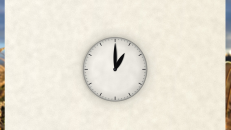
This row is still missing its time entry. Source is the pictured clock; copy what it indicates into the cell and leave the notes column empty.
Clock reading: 1:00
